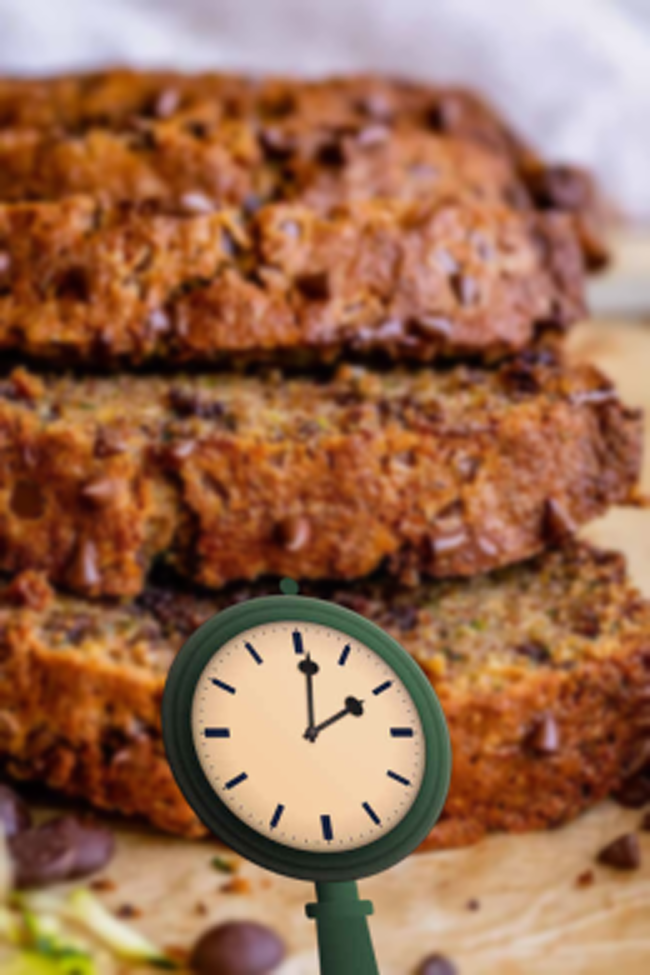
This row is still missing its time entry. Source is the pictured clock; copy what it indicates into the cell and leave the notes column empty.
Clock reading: 2:01
